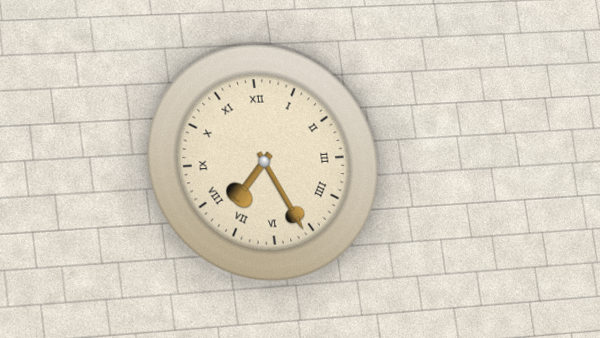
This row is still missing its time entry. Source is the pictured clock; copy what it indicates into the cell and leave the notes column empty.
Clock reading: 7:26
